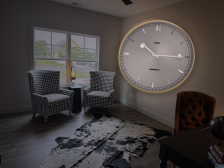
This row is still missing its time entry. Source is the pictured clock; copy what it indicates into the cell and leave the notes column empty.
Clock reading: 10:15
